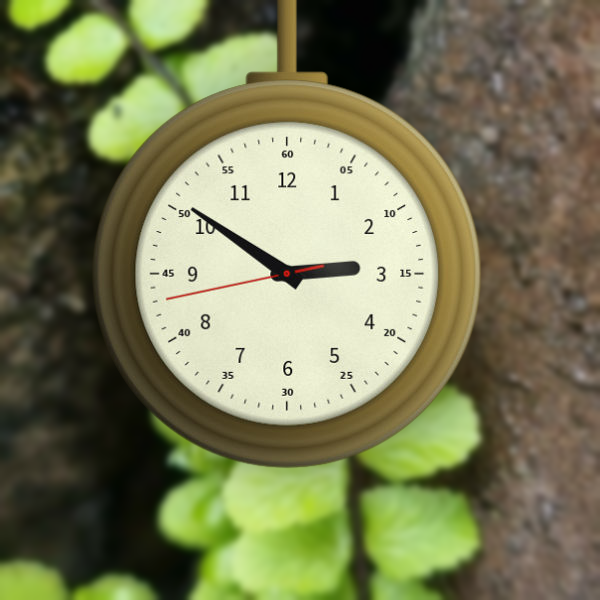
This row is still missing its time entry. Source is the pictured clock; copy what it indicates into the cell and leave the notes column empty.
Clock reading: 2:50:43
